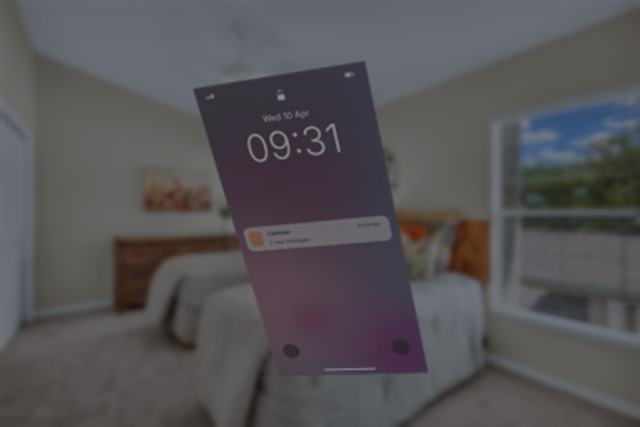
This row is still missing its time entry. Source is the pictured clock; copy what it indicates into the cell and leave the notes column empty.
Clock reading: 9:31
